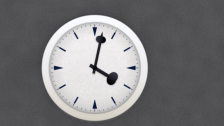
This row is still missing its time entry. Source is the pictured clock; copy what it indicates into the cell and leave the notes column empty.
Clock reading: 4:02
